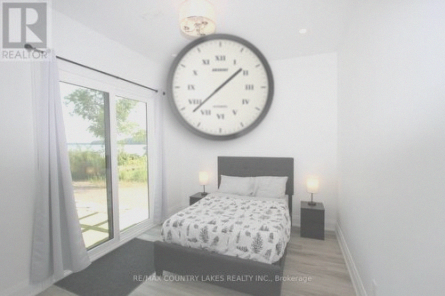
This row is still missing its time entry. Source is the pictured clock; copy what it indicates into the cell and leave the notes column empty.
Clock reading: 1:38
